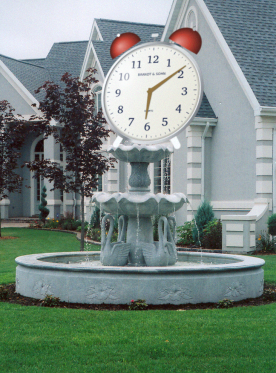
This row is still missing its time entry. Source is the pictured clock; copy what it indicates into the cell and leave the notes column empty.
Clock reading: 6:09
